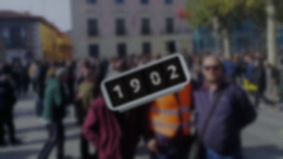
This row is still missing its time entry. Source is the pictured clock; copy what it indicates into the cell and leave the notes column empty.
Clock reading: 19:02
